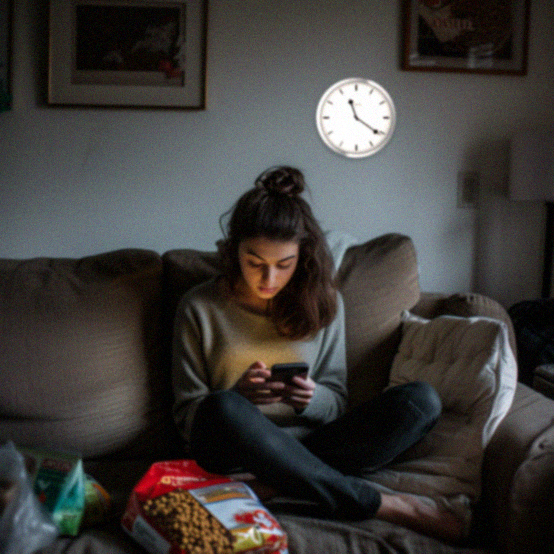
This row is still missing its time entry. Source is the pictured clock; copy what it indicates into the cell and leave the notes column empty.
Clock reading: 11:21
